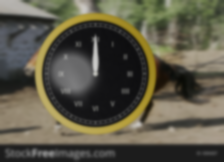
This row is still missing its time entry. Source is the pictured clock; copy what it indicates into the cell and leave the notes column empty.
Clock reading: 12:00
